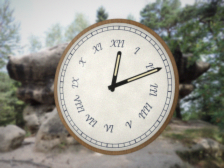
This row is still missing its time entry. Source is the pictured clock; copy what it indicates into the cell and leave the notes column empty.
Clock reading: 12:11
